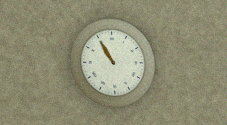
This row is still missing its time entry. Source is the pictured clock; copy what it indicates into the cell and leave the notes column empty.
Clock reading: 10:55
